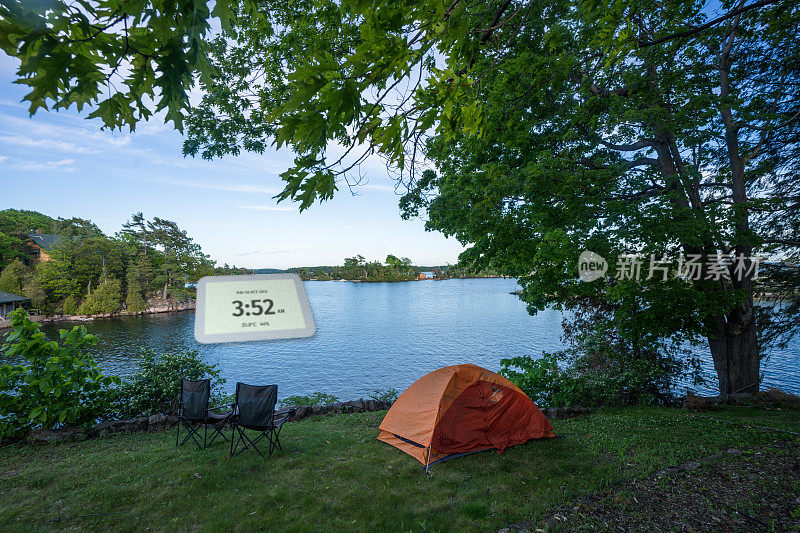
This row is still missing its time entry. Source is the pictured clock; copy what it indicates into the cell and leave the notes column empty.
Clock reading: 3:52
